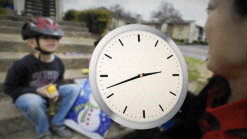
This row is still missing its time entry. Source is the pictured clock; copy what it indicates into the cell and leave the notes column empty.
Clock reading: 2:42
